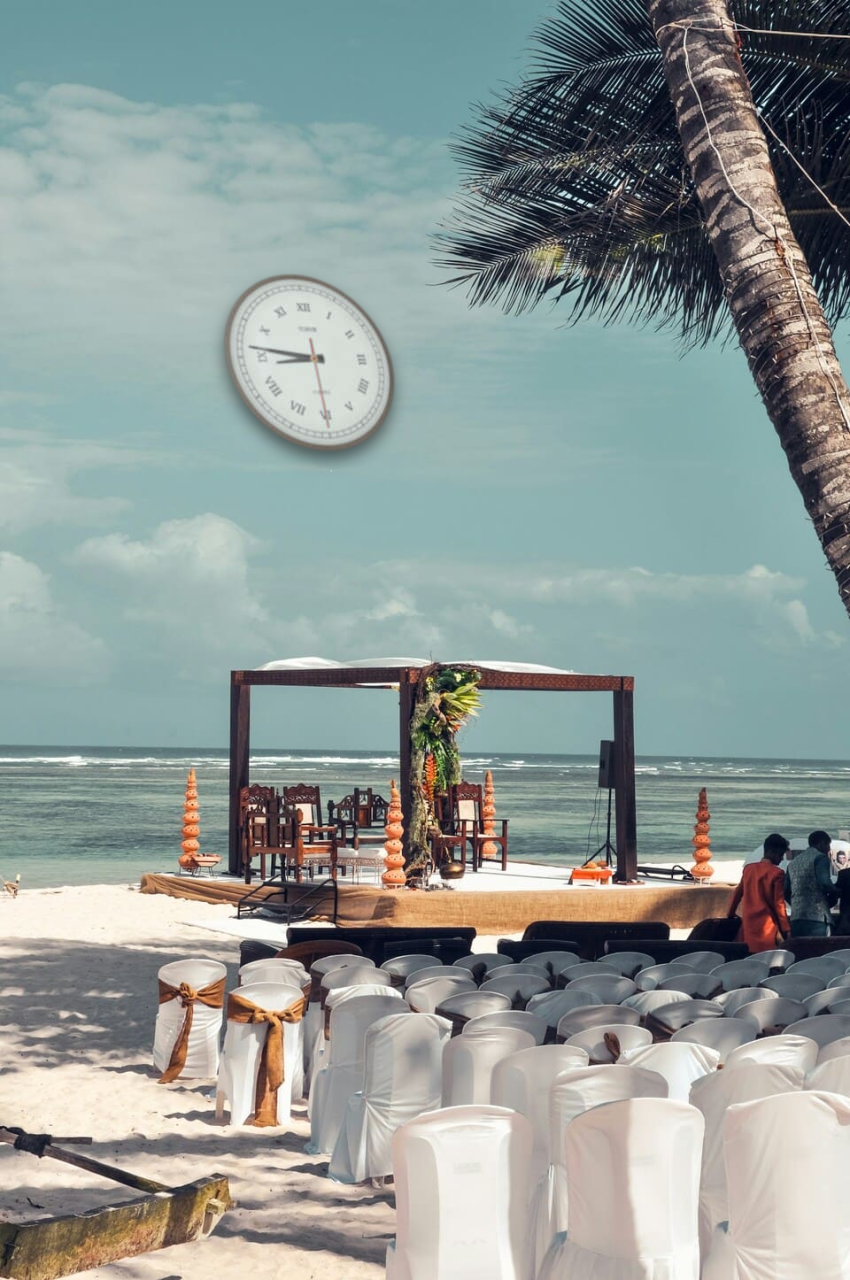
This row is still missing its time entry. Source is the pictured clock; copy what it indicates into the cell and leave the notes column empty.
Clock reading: 8:46:30
